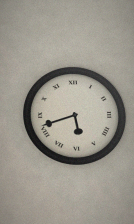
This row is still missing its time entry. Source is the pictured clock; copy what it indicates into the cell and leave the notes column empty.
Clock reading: 5:42
